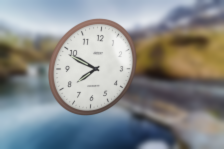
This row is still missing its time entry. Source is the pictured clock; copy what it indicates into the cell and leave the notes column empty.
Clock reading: 7:49
